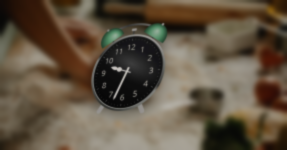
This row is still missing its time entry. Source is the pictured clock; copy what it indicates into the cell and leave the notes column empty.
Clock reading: 9:33
